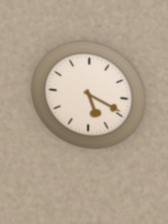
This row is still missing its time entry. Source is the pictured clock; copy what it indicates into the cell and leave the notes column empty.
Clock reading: 5:19
